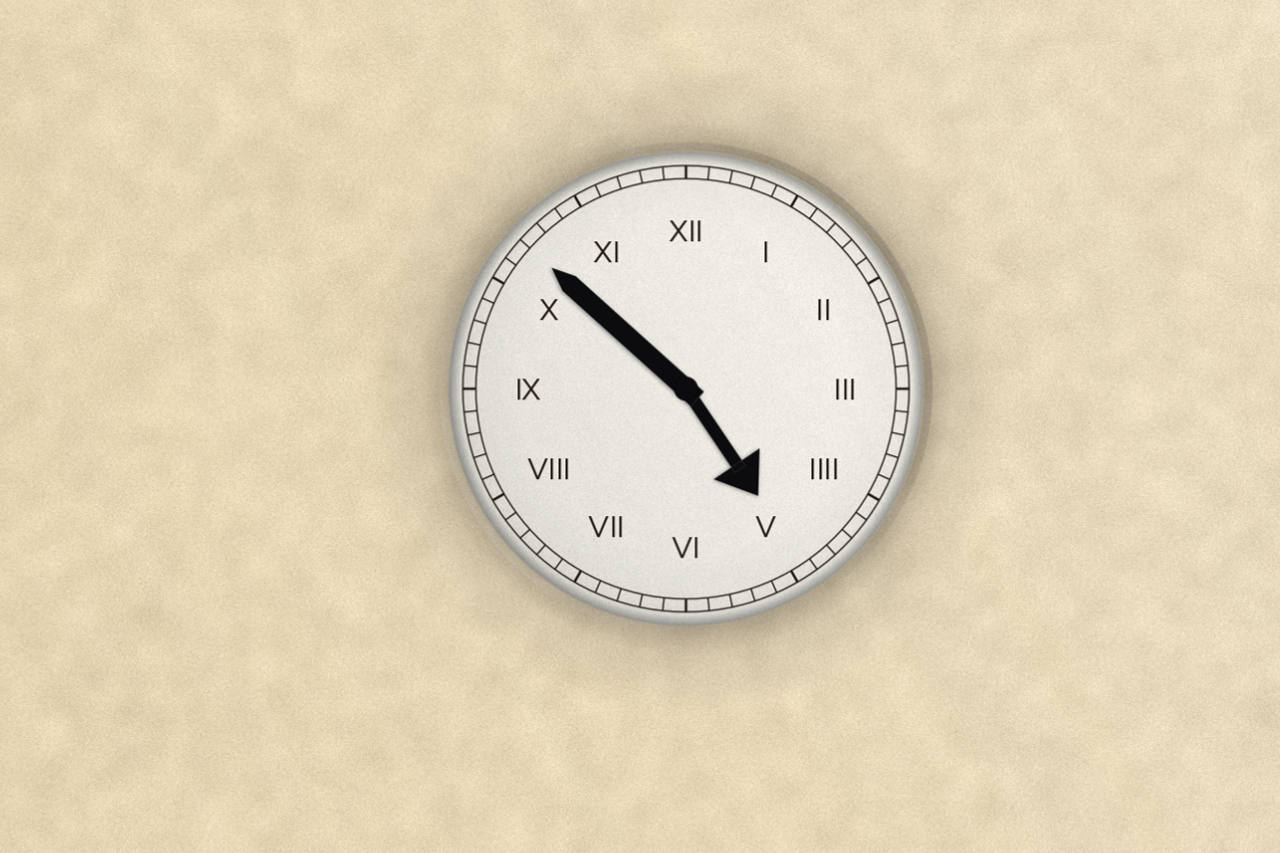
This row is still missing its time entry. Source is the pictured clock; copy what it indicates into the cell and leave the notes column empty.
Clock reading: 4:52
